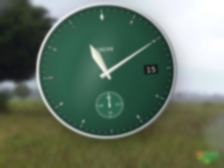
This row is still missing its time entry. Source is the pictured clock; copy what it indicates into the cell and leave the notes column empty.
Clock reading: 11:10
